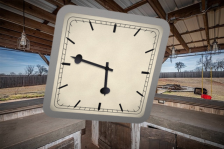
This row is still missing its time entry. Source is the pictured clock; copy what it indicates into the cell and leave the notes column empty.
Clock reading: 5:47
